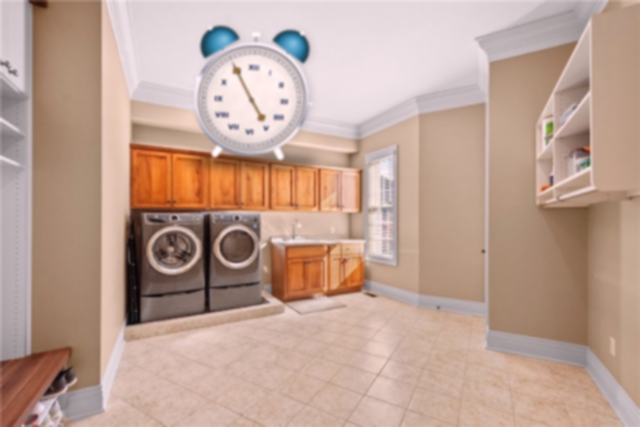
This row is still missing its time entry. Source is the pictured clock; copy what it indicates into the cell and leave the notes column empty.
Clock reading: 4:55
